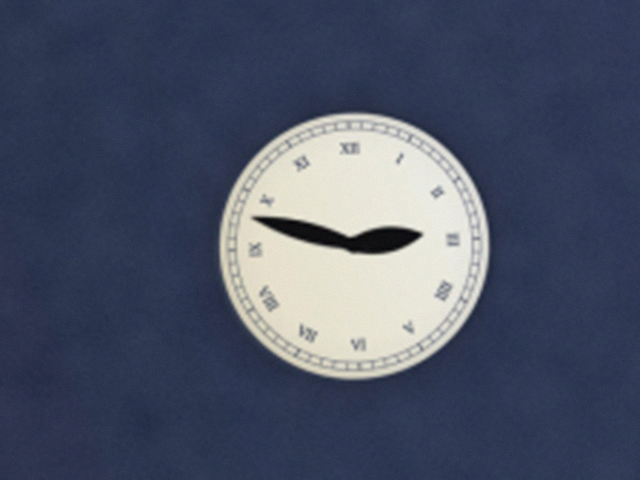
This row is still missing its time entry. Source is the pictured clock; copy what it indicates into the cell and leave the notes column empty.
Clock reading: 2:48
